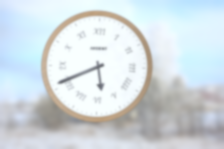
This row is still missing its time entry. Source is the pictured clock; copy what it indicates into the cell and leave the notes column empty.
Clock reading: 5:41
